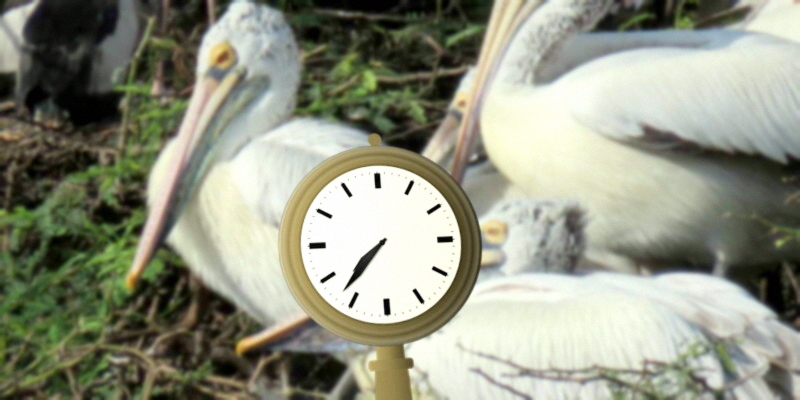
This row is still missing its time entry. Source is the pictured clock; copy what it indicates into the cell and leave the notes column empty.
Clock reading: 7:37
